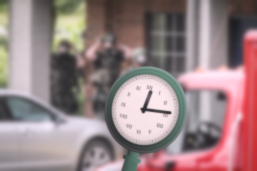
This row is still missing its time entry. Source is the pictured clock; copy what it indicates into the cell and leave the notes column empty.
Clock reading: 12:14
